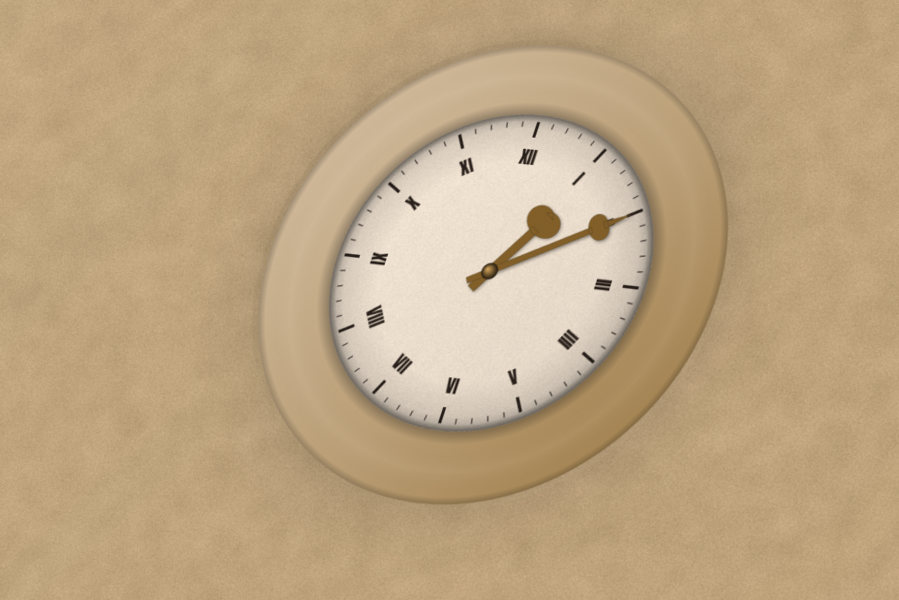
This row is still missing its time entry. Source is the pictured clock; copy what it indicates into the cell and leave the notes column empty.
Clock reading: 1:10
